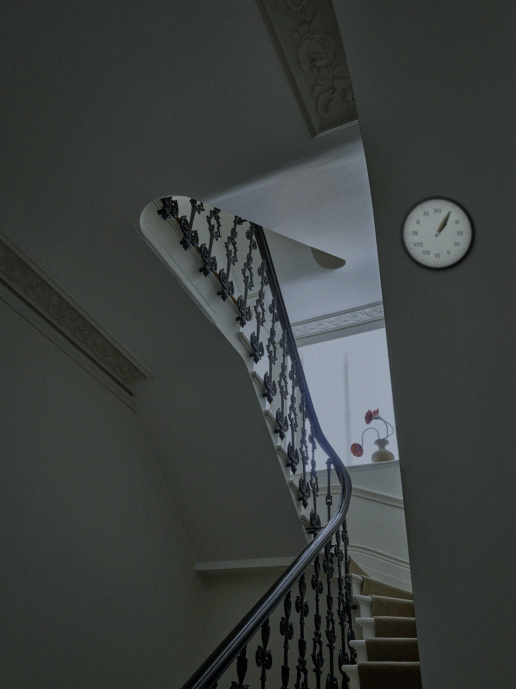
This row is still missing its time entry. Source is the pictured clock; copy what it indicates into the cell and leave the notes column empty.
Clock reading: 1:05
